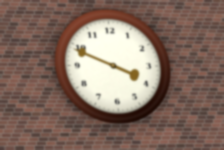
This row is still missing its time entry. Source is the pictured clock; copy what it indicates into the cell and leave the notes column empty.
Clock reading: 3:49
